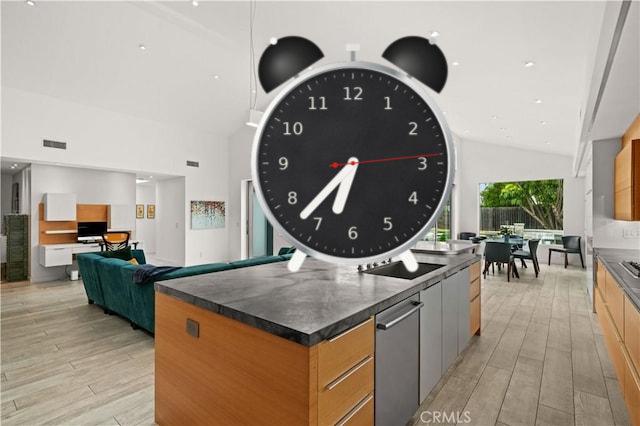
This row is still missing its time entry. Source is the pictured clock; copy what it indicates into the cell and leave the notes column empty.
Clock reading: 6:37:14
